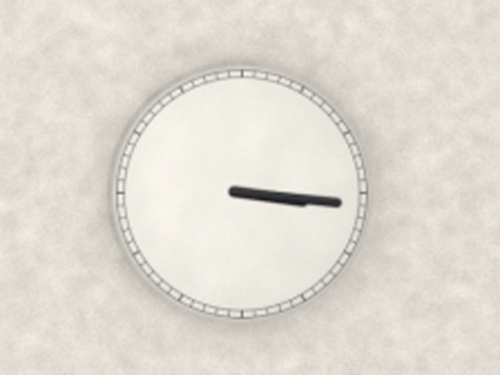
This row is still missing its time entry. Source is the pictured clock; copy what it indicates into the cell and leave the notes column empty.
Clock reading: 3:16
